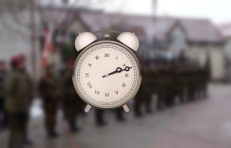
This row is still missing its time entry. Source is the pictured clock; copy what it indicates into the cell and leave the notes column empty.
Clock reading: 2:12
